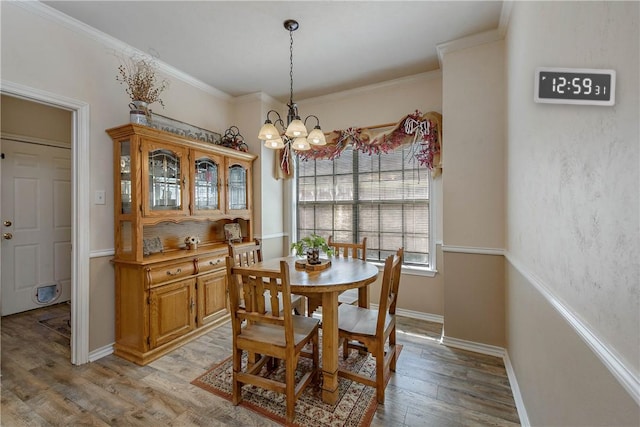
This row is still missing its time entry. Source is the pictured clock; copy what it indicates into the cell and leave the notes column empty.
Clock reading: 12:59:31
